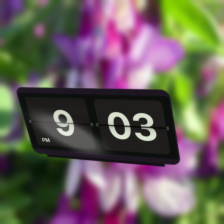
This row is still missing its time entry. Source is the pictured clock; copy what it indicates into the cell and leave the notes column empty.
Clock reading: 9:03
